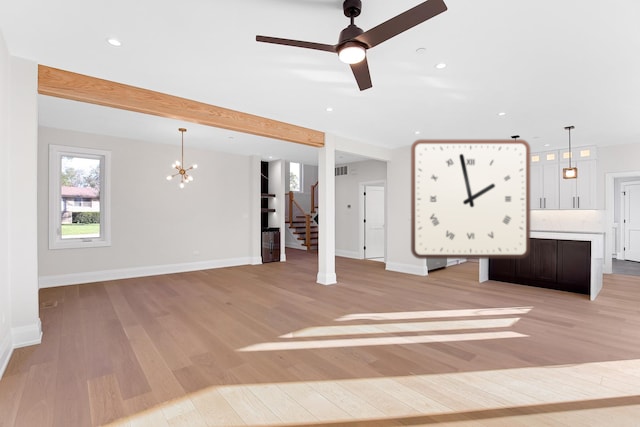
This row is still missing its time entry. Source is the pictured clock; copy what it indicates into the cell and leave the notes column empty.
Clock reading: 1:58
